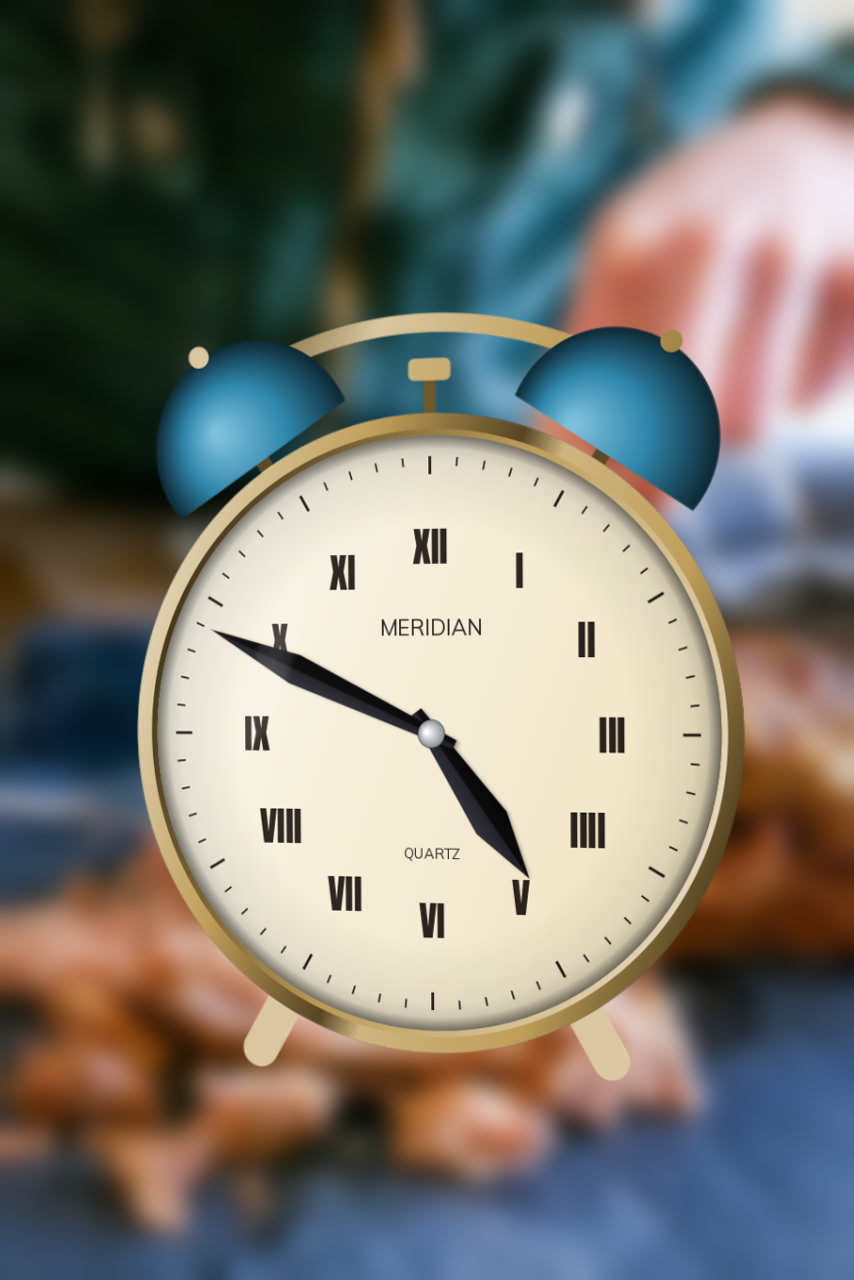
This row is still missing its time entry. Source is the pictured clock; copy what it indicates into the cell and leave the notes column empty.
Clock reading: 4:49
